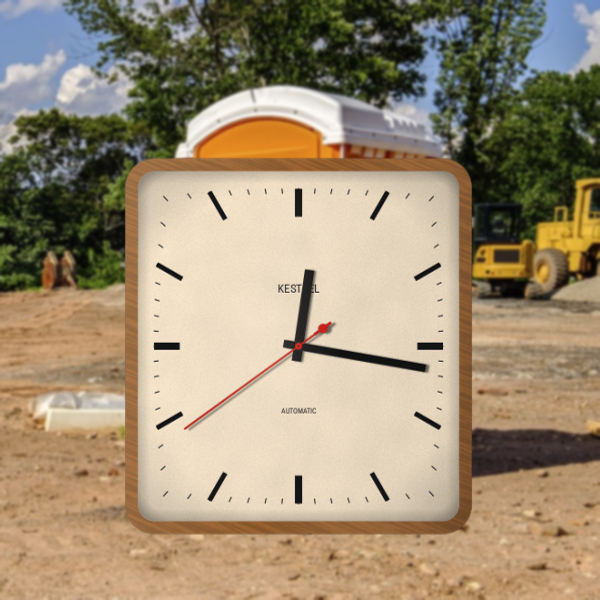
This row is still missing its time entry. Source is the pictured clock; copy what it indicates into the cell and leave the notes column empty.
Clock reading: 12:16:39
